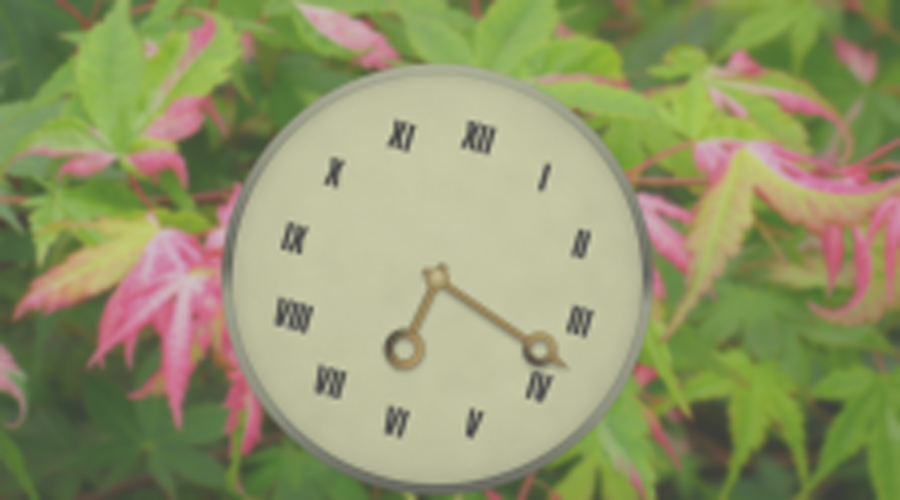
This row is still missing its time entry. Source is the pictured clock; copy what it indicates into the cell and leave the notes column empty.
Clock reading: 6:18
